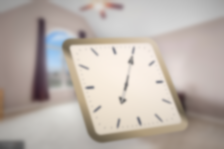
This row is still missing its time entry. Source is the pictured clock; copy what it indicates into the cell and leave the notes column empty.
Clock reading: 7:05
